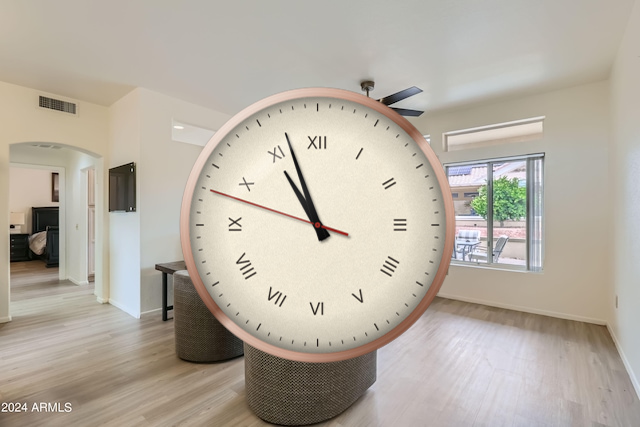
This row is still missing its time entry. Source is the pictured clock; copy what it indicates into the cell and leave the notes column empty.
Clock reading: 10:56:48
